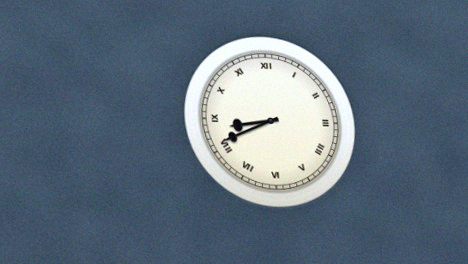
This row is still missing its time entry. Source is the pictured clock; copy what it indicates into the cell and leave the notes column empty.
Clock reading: 8:41
